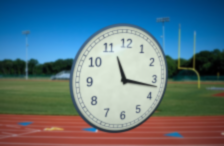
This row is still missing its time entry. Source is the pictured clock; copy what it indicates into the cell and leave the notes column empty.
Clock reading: 11:17
